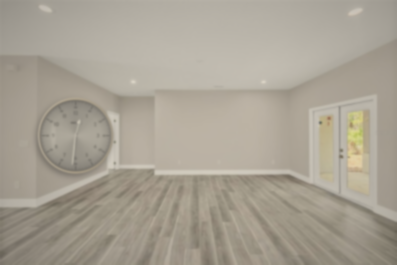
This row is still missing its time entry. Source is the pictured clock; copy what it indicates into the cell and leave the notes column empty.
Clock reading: 12:31
